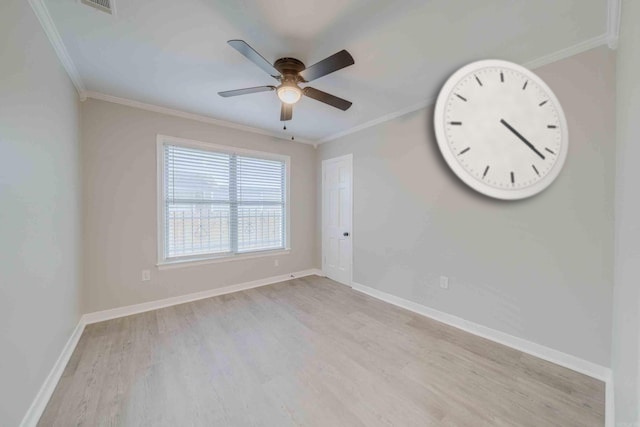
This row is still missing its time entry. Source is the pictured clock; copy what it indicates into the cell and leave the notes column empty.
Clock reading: 4:22
